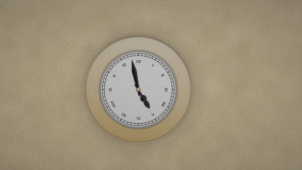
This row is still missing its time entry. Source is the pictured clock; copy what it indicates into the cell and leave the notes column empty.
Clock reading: 4:58
